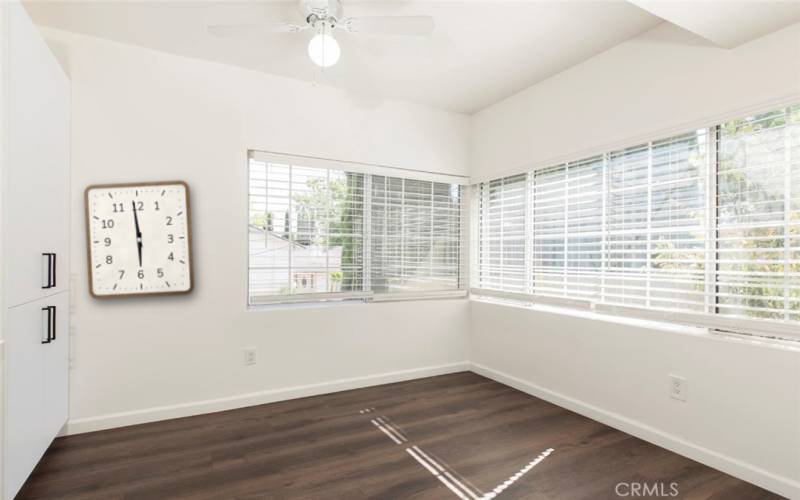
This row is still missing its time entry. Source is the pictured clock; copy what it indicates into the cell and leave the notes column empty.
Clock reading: 5:59
